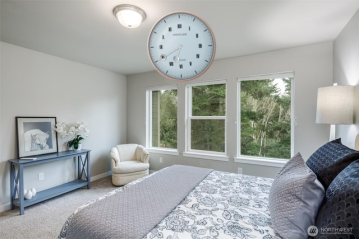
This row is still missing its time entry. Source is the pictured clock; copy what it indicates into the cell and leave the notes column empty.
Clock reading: 6:40
